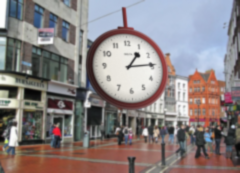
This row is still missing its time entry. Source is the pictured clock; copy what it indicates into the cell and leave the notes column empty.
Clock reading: 1:14
